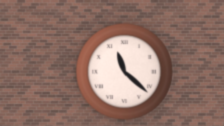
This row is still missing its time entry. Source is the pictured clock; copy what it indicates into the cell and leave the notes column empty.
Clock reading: 11:22
